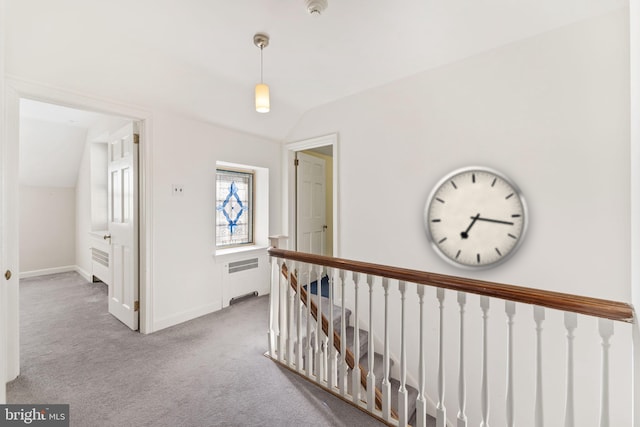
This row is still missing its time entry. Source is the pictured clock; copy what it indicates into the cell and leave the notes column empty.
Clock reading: 7:17
